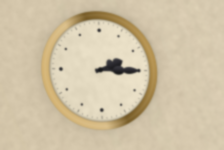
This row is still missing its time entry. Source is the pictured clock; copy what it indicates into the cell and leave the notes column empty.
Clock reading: 2:15
